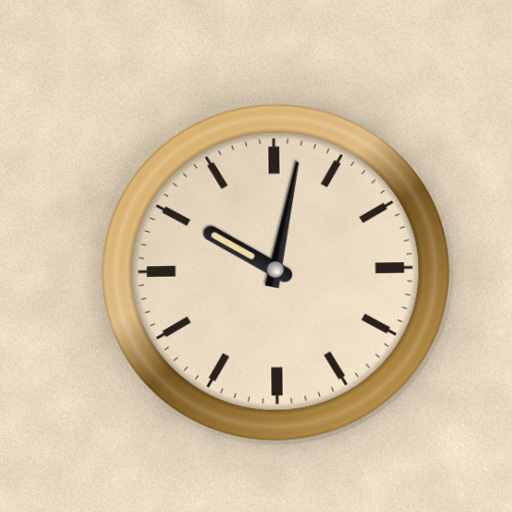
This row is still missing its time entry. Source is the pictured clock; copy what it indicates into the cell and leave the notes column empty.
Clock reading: 10:02
